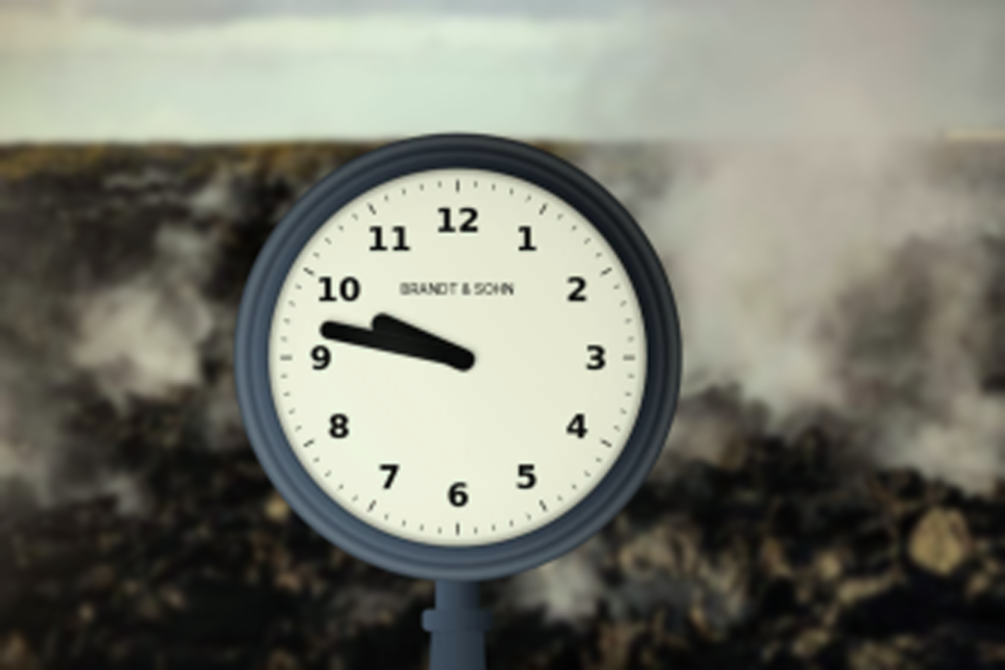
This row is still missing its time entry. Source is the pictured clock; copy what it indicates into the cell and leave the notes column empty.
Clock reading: 9:47
